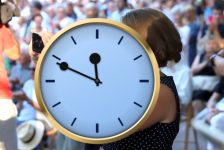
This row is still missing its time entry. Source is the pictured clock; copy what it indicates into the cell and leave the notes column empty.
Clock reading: 11:49
